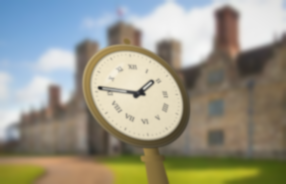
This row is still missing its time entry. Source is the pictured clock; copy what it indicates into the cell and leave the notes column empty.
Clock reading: 1:46
